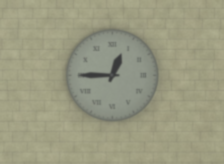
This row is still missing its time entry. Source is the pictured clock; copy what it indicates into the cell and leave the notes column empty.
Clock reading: 12:45
